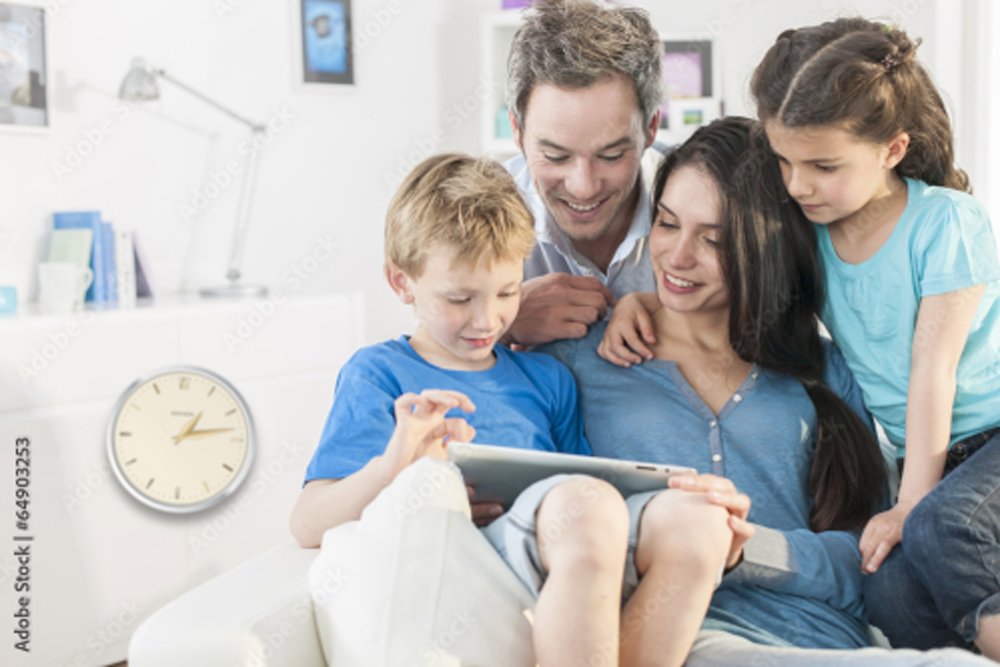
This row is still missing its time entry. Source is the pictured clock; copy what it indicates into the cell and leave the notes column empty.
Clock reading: 1:13
